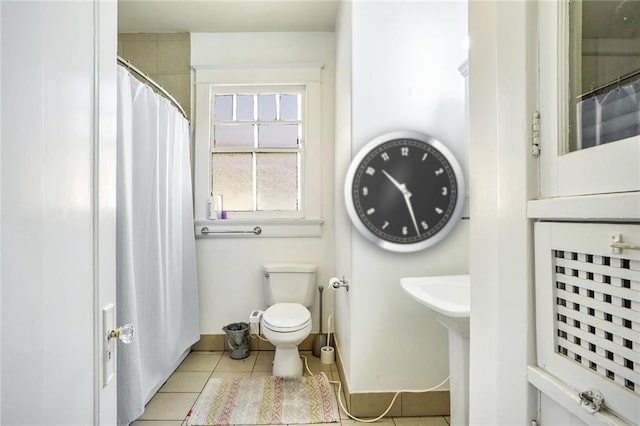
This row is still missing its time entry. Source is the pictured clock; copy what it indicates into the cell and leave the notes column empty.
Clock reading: 10:27
